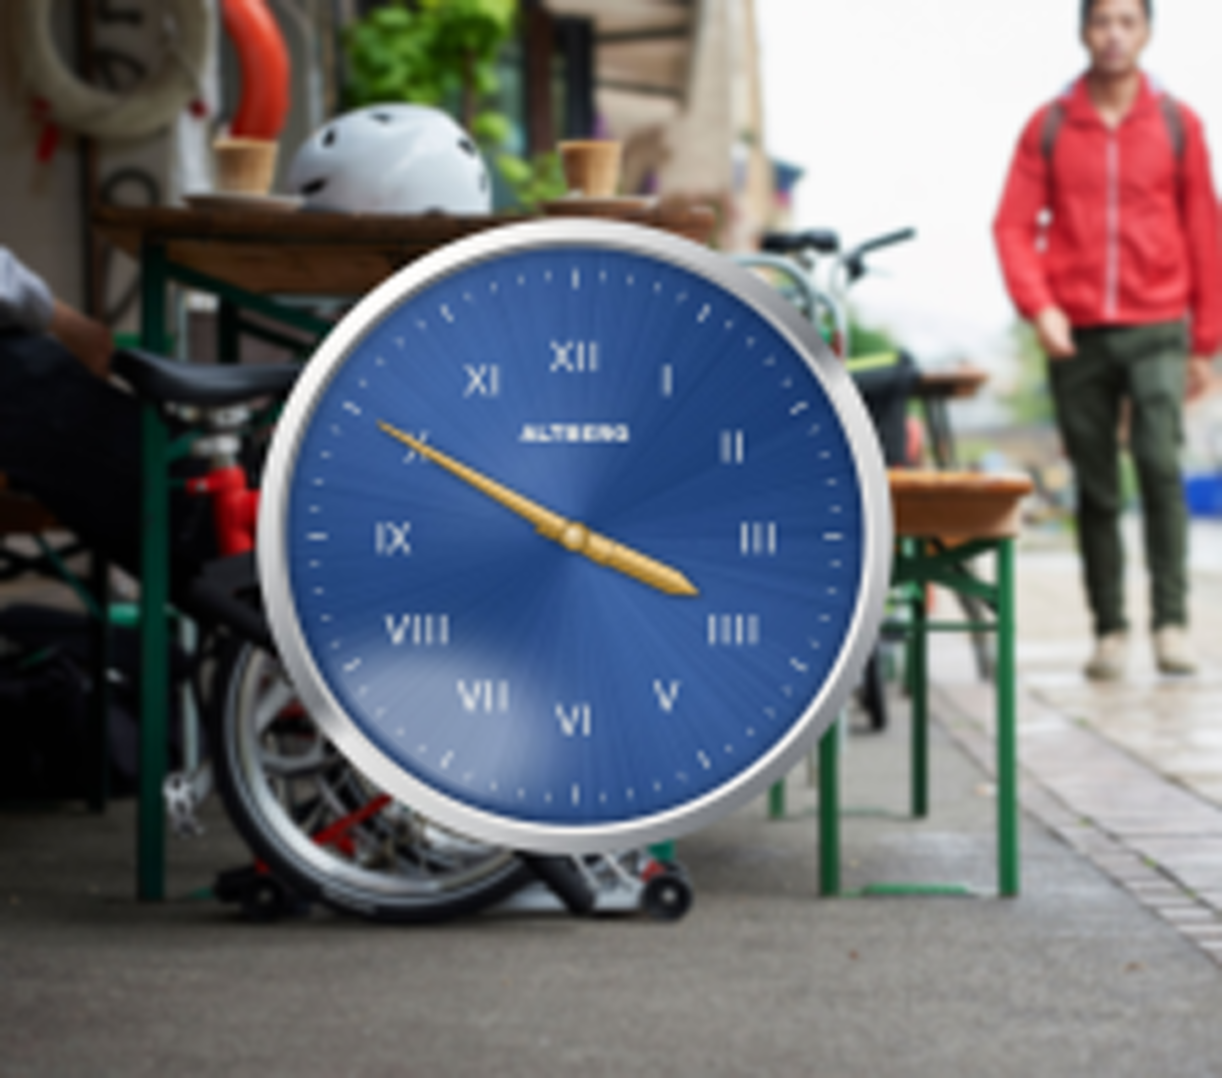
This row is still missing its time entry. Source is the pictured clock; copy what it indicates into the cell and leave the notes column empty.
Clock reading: 3:50
